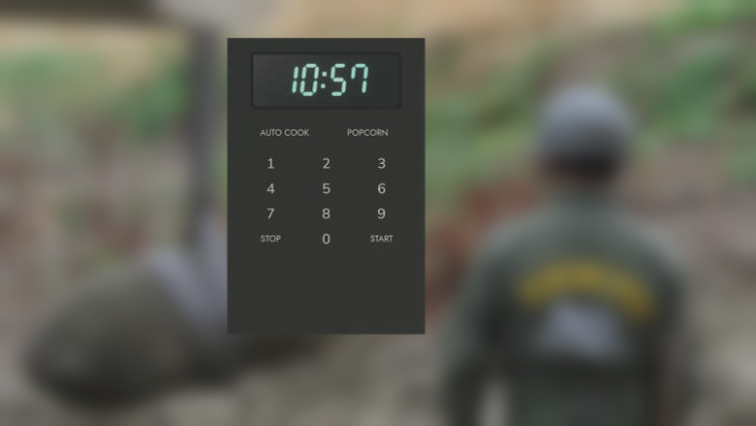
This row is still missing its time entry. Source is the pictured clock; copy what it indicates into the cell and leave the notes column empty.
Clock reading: 10:57
